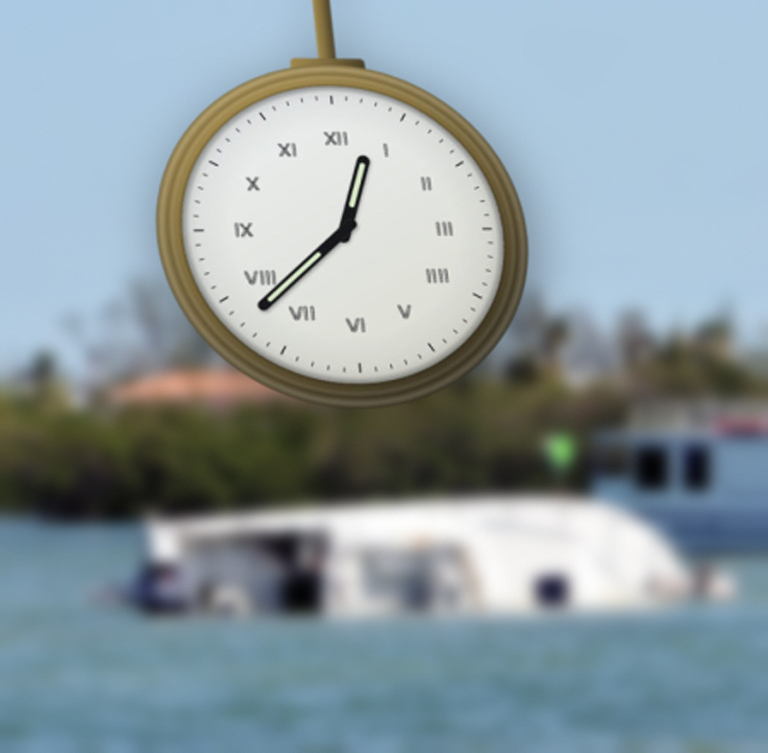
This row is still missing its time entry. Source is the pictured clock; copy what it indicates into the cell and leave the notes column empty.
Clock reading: 12:38
